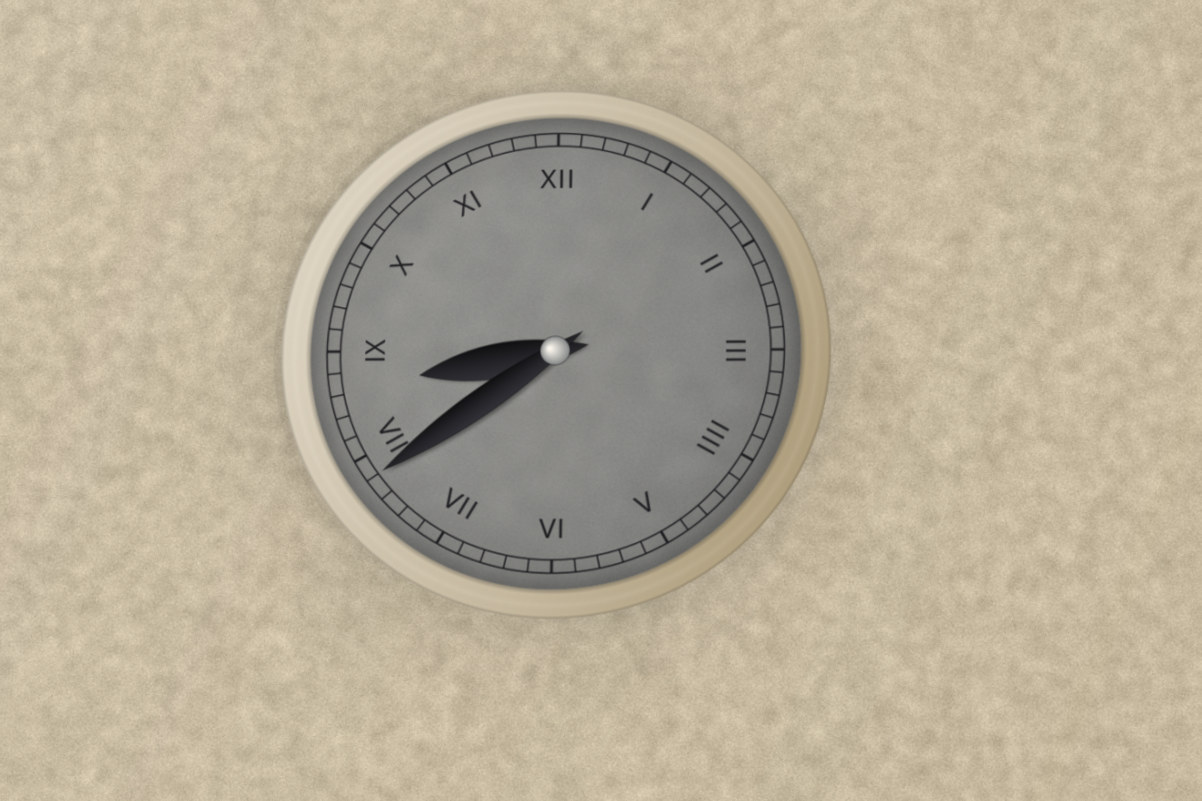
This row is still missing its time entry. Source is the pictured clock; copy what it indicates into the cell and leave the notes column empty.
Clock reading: 8:39
